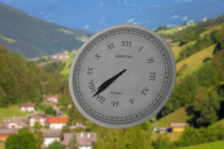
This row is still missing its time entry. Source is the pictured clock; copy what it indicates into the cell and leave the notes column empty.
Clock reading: 7:37
